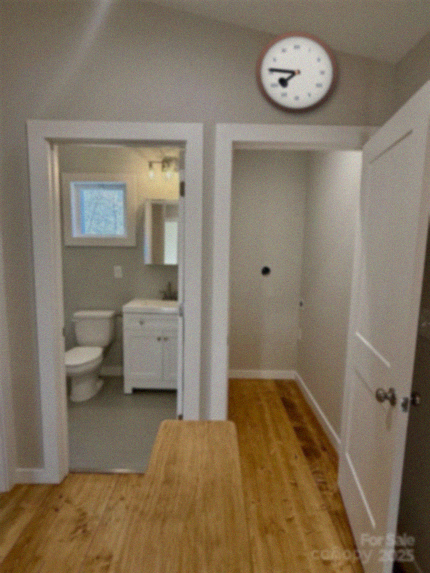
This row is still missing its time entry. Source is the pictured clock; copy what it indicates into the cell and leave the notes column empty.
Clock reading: 7:46
